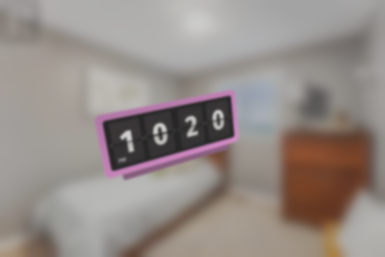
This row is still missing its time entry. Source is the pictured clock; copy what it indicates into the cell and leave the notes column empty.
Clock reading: 10:20
